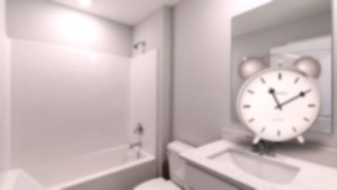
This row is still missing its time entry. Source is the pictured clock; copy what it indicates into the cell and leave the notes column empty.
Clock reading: 11:10
